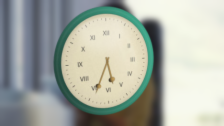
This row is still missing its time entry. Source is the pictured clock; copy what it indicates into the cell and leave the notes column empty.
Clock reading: 5:34
